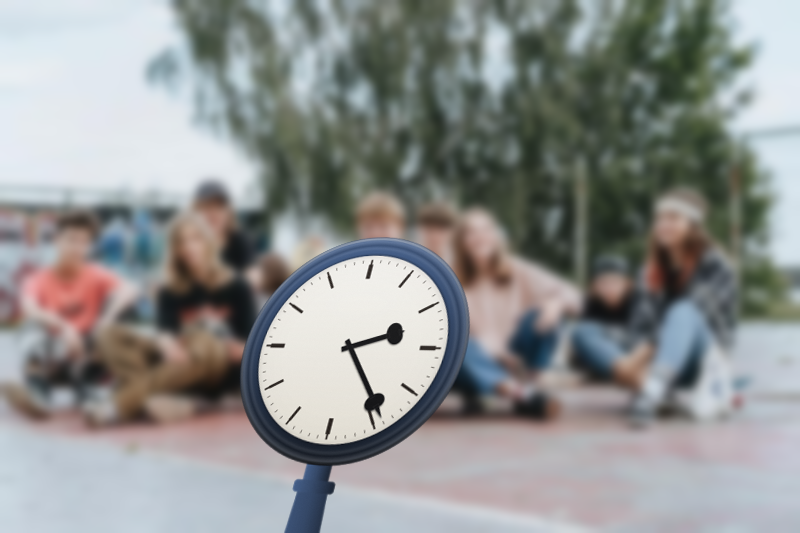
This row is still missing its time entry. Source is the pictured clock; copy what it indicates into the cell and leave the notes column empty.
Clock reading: 2:24
